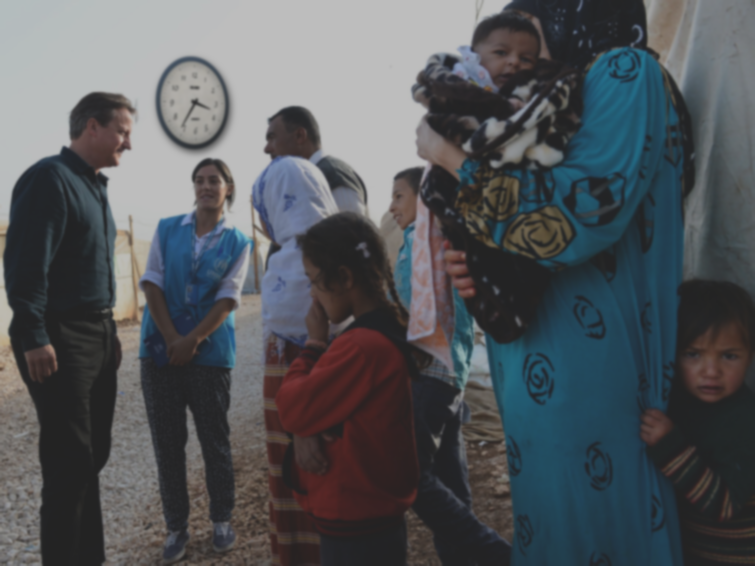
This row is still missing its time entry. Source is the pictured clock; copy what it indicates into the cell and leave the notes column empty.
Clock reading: 3:36
